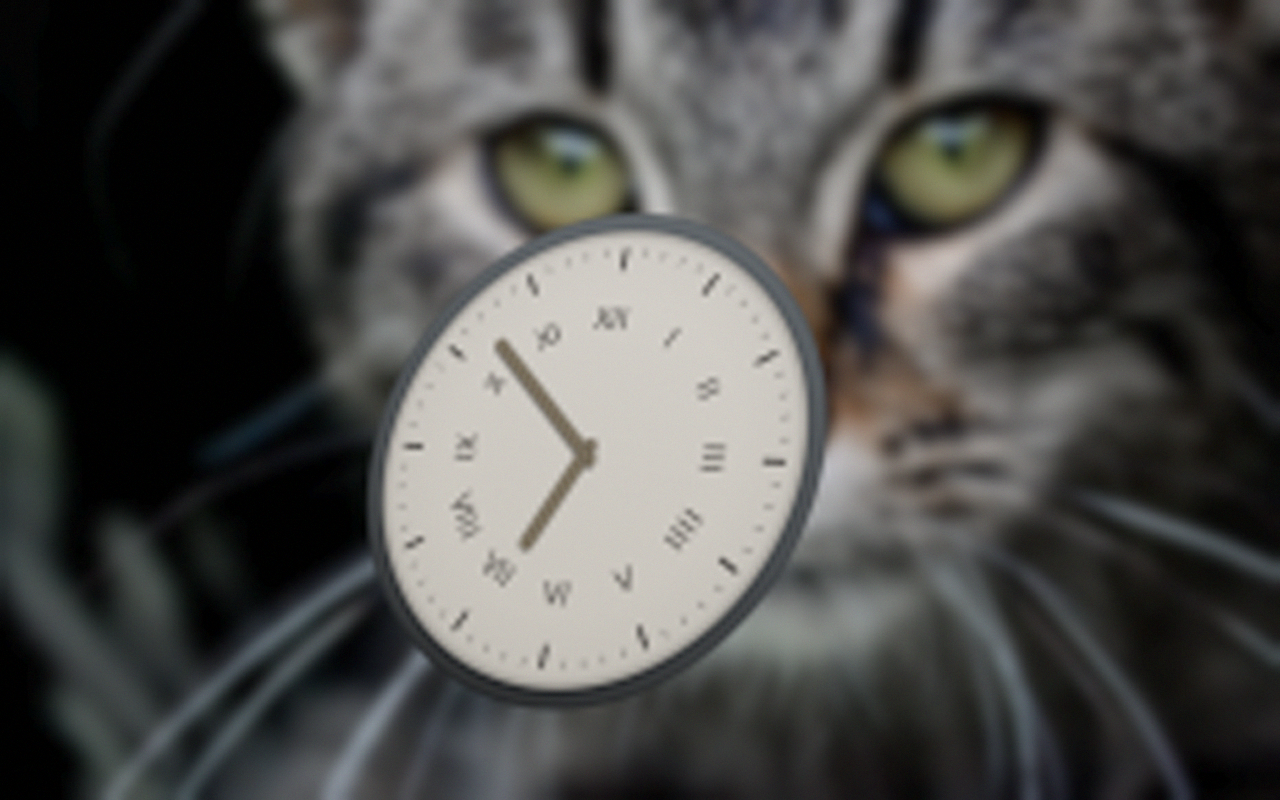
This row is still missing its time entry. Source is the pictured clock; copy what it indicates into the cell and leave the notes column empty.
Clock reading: 6:52
